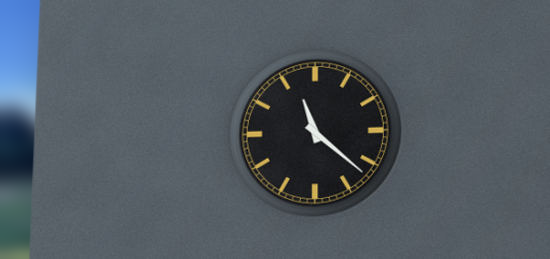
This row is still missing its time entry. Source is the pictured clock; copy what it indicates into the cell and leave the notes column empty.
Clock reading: 11:22
